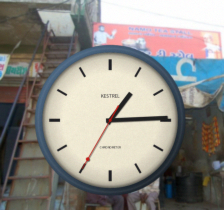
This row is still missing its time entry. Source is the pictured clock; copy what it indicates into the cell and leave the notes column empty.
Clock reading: 1:14:35
